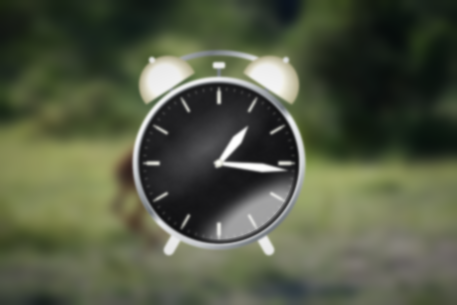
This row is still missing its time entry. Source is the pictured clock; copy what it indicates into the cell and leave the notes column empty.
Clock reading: 1:16
